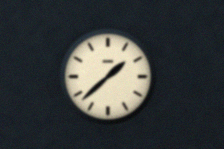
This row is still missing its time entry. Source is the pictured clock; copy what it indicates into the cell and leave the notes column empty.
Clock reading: 1:38
